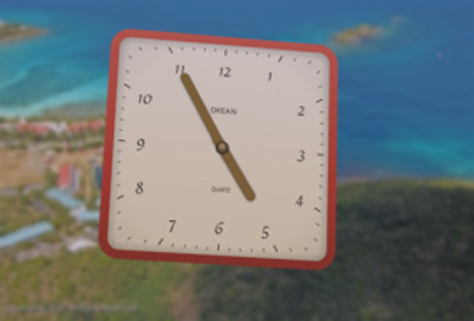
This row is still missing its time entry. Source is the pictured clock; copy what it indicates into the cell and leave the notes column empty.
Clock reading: 4:55
